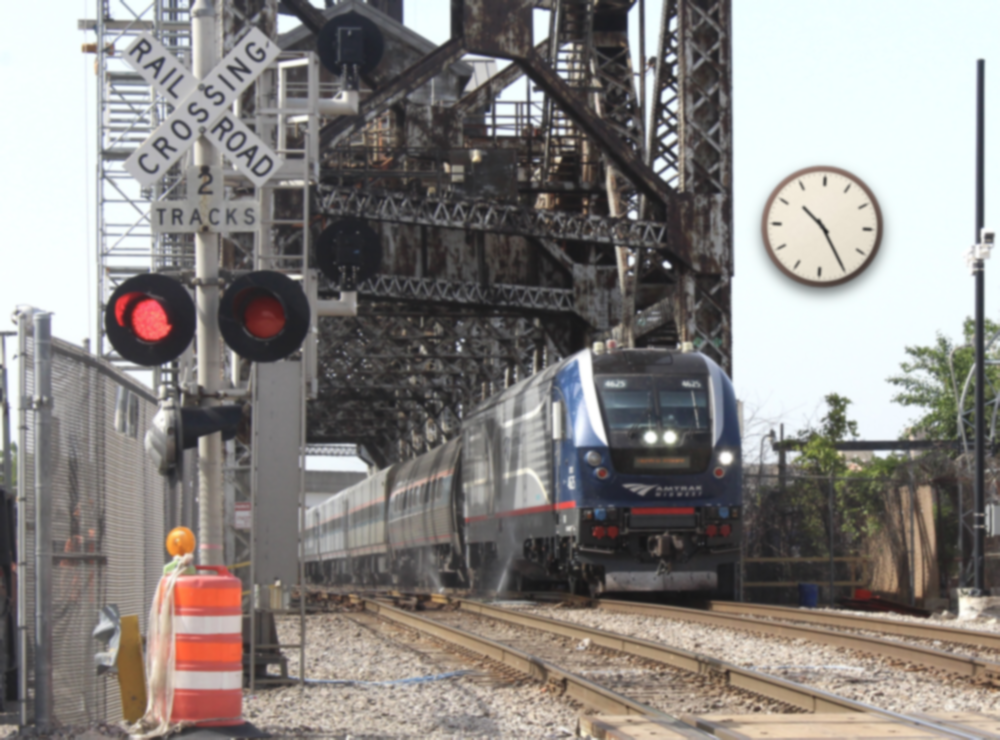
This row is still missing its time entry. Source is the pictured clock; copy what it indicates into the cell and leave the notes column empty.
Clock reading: 10:25
